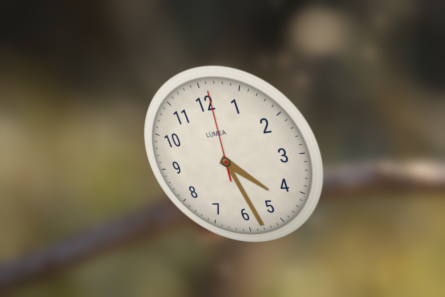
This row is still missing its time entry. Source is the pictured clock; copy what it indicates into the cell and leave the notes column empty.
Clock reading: 4:28:01
